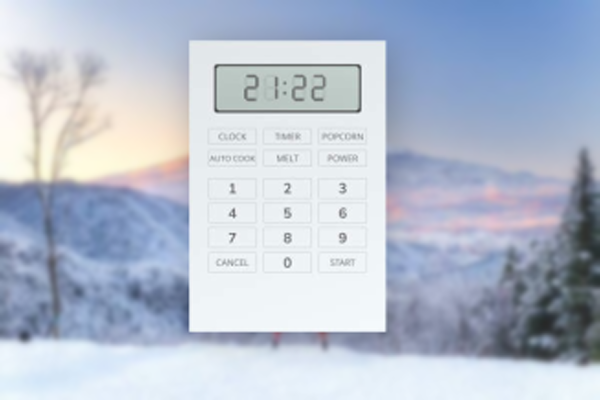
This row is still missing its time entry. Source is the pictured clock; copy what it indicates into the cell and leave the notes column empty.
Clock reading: 21:22
